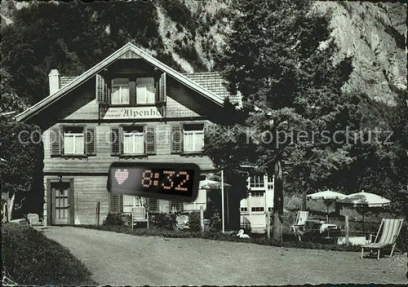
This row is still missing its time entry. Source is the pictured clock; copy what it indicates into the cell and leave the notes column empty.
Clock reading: 8:32
